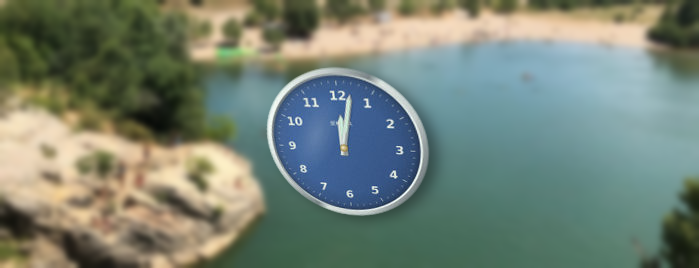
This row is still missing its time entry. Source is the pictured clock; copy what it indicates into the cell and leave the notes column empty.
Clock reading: 12:02
